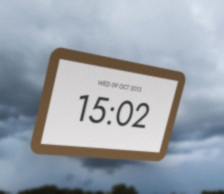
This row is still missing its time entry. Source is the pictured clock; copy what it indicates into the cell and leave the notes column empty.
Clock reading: 15:02
